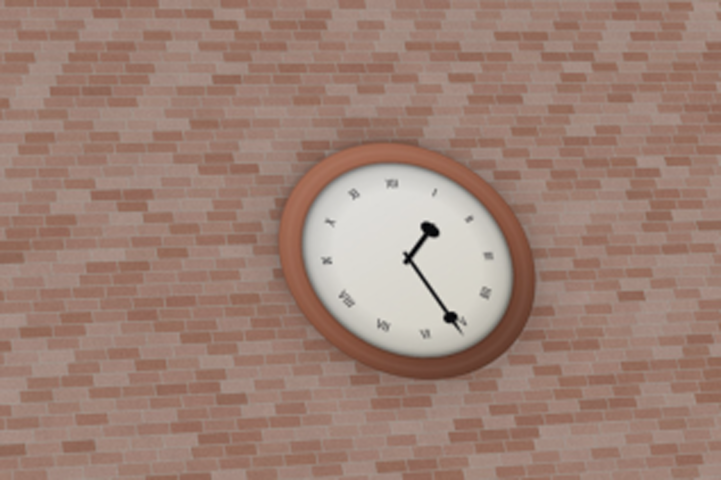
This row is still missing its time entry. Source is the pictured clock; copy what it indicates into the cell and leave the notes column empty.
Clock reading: 1:26
